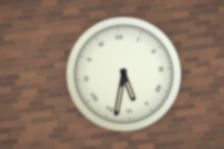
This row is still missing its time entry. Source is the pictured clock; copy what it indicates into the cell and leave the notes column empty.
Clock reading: 5:33
